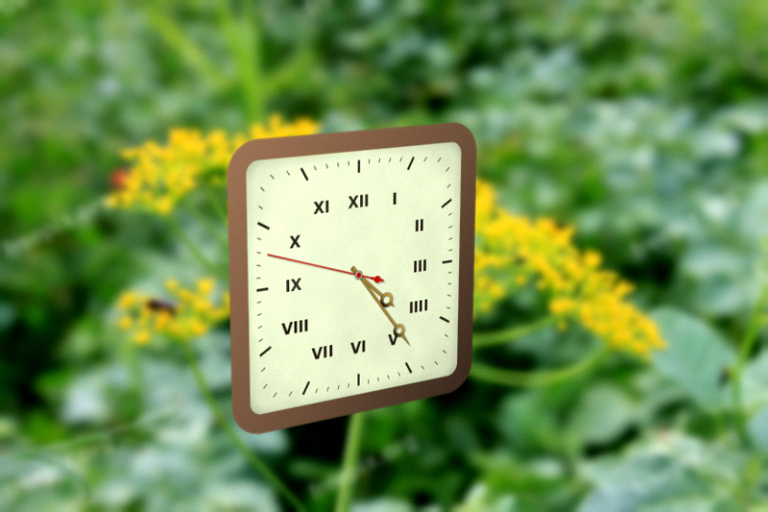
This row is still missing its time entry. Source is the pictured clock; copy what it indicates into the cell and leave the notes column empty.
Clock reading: 4:23:48
